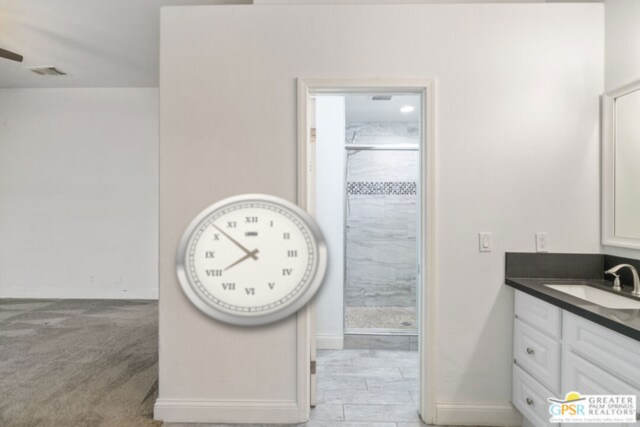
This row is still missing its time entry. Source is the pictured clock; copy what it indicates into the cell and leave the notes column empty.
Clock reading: 7:52
